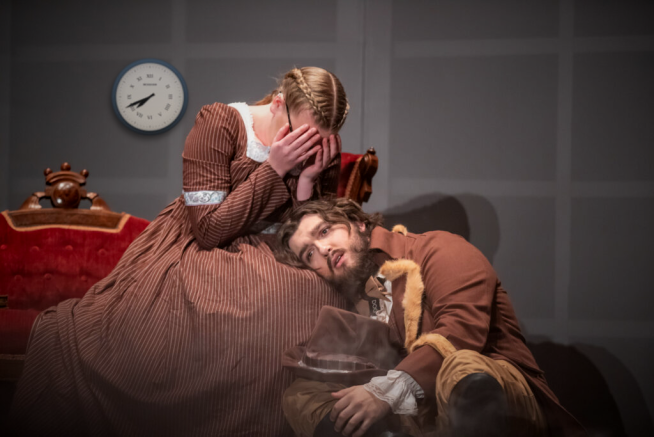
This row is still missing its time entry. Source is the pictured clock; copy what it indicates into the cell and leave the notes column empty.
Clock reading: 7:41
